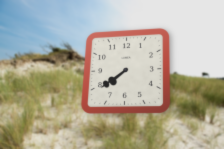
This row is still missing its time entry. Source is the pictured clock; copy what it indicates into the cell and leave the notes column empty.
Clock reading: 7:39
